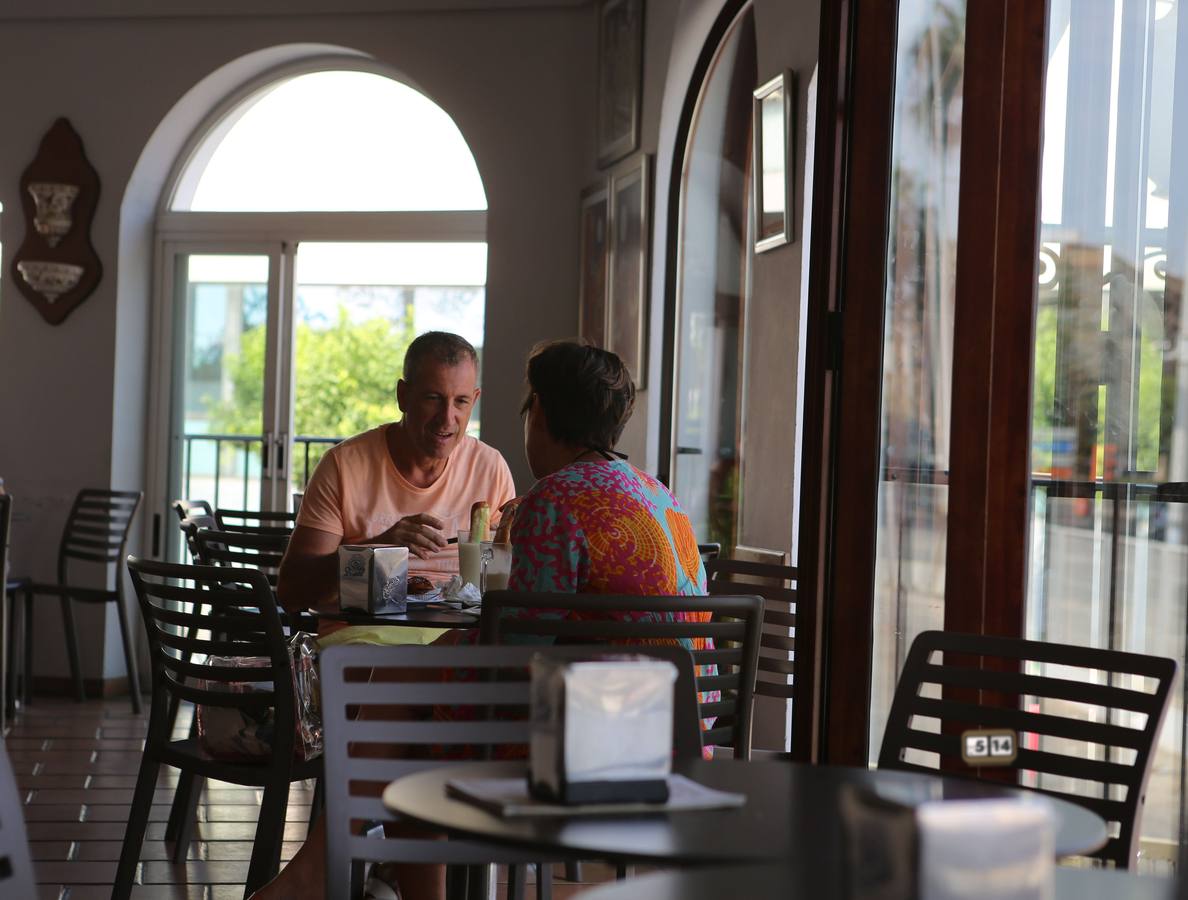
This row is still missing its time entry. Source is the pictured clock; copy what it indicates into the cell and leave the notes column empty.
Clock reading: 5:14
